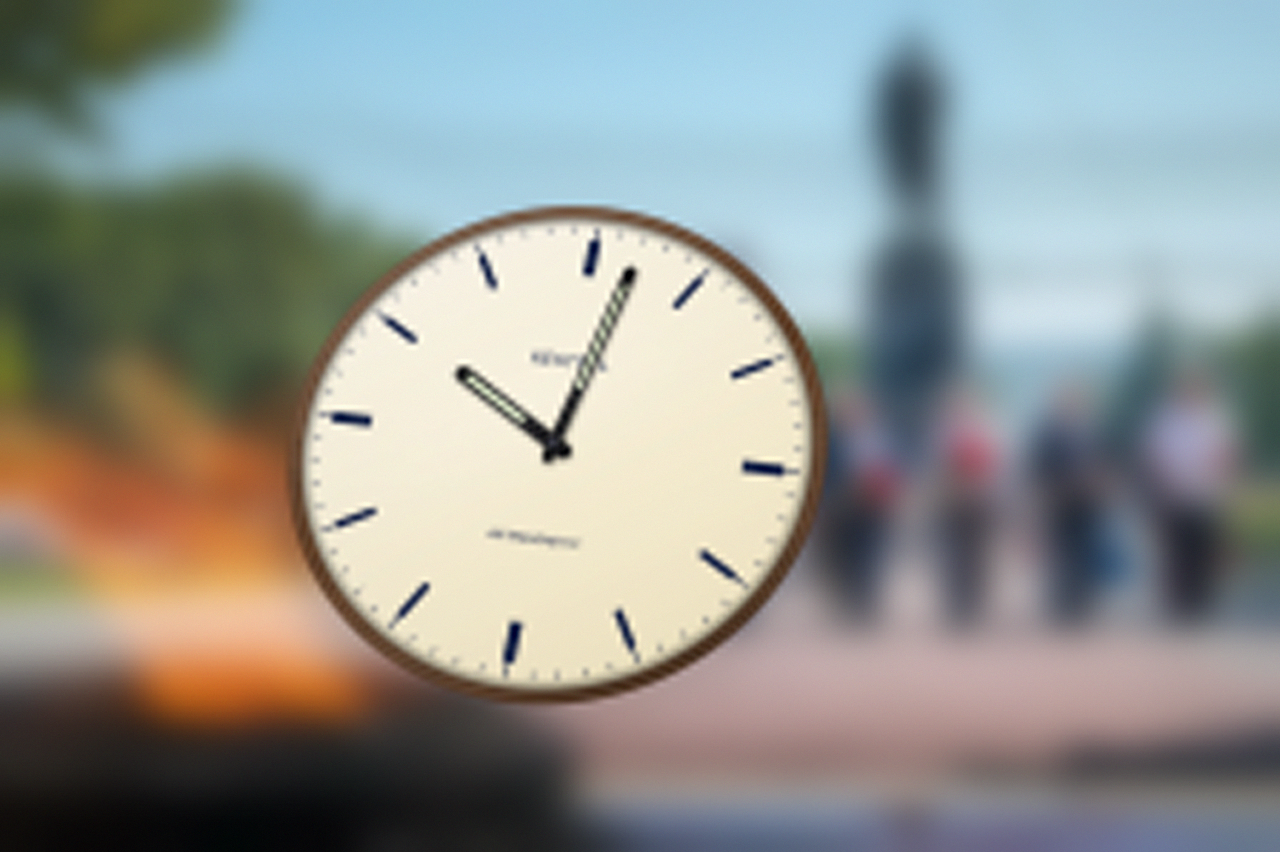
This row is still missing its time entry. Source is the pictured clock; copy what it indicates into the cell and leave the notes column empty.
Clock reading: 10:02
